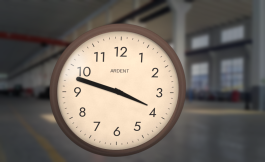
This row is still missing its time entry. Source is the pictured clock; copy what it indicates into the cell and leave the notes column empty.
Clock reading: 3:48
